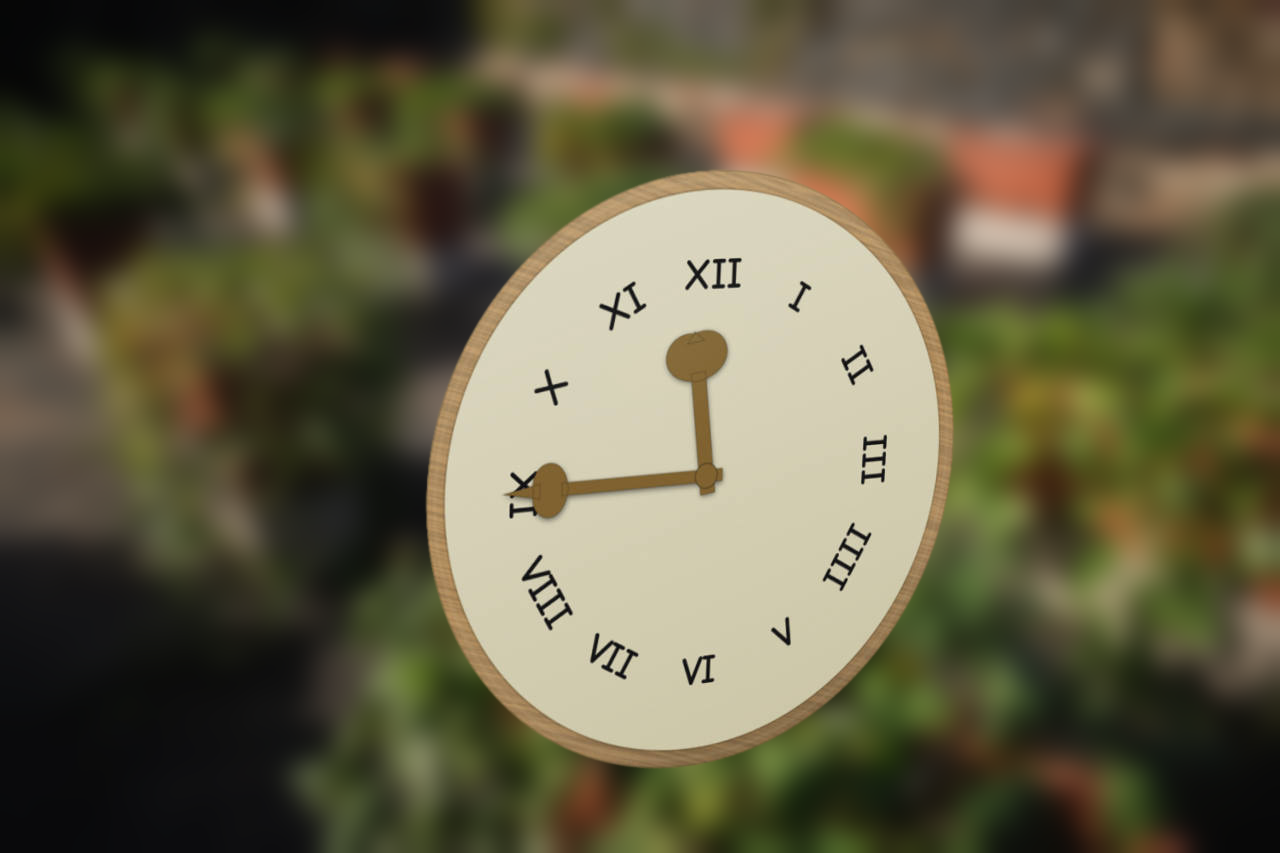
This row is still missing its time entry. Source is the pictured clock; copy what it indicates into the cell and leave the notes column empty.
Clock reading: 11:45
